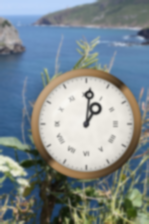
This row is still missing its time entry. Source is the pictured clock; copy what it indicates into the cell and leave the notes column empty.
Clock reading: 1:01
